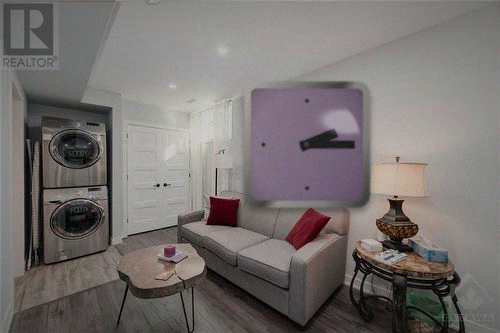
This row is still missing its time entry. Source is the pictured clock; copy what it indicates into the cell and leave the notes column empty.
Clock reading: 2:15
